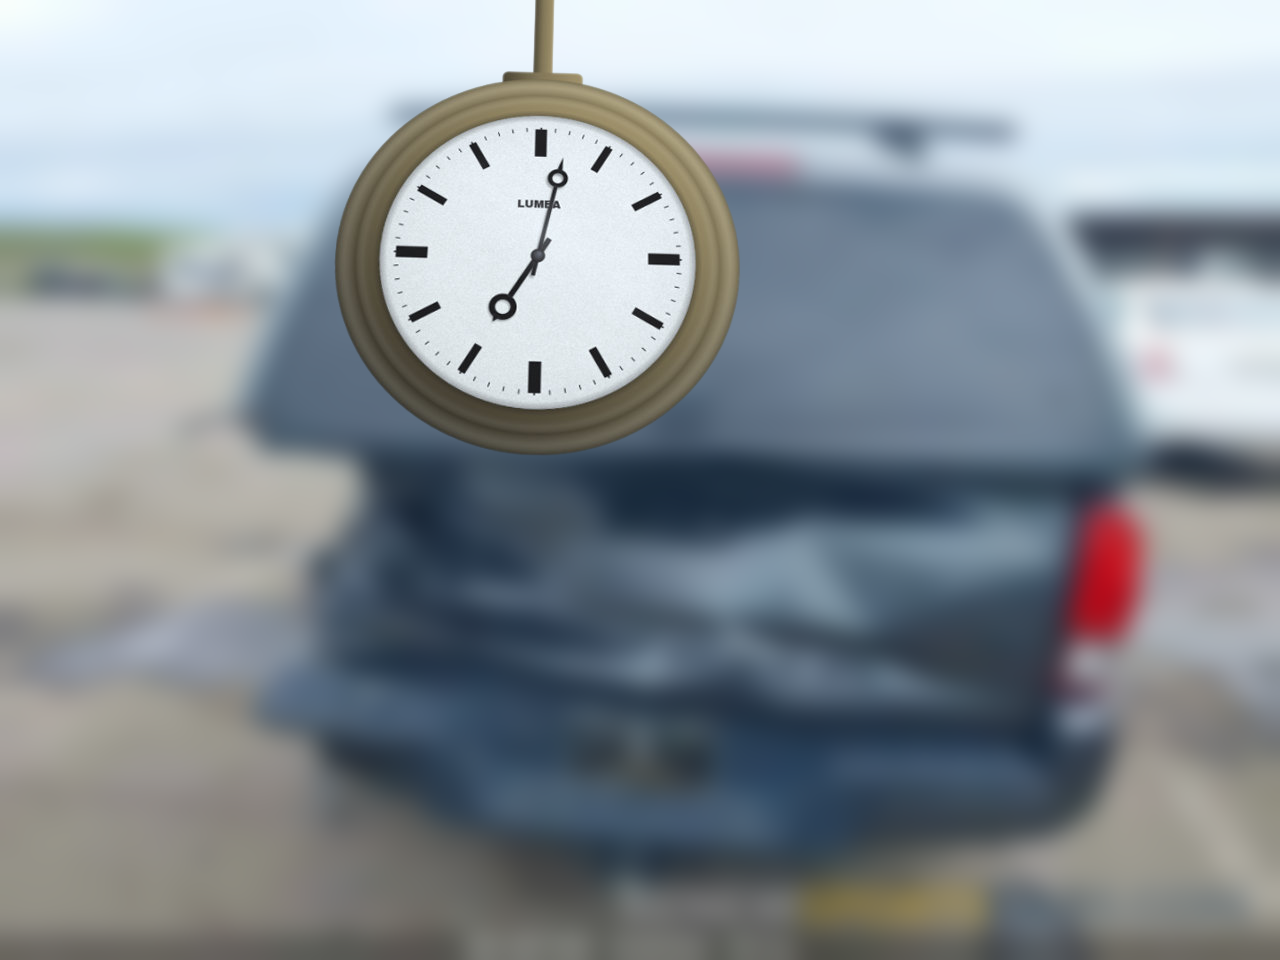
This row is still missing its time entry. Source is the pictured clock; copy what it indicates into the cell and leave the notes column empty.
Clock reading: 7:02
